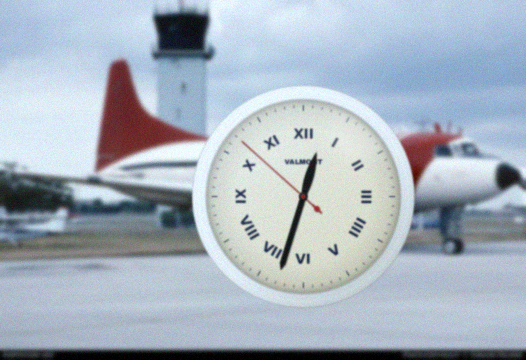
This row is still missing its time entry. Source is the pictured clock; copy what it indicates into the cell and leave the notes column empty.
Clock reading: 12:32:52
